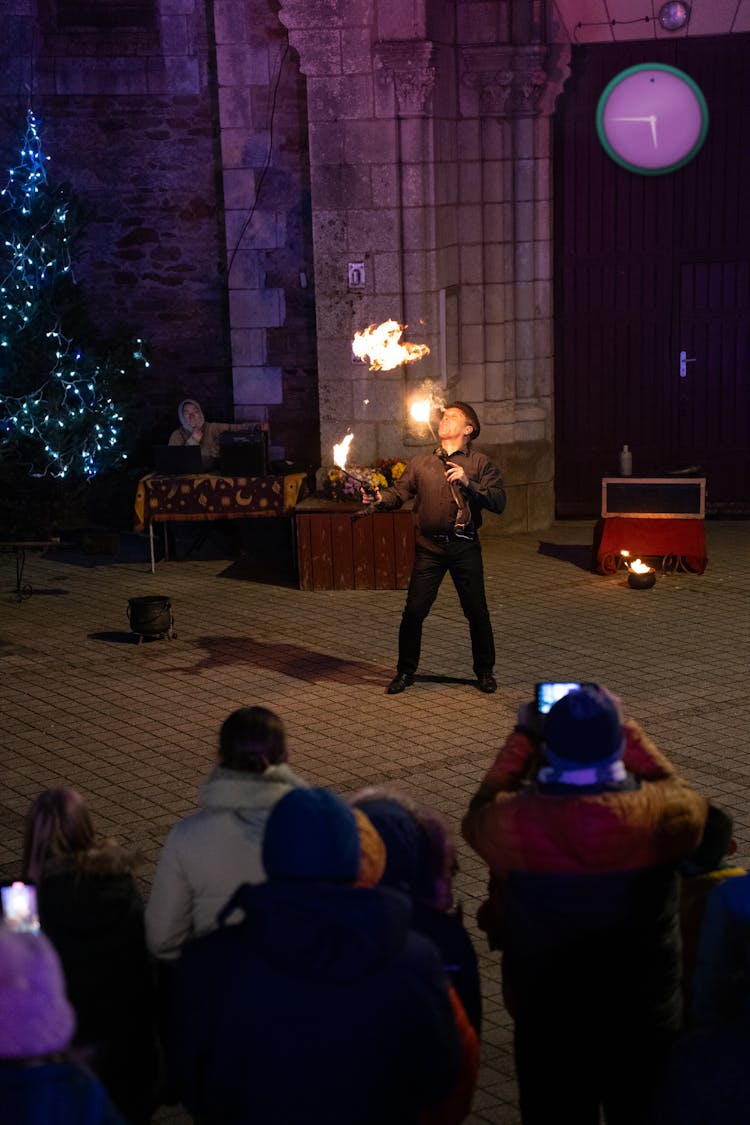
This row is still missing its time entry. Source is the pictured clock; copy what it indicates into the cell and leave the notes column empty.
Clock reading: 5:45
